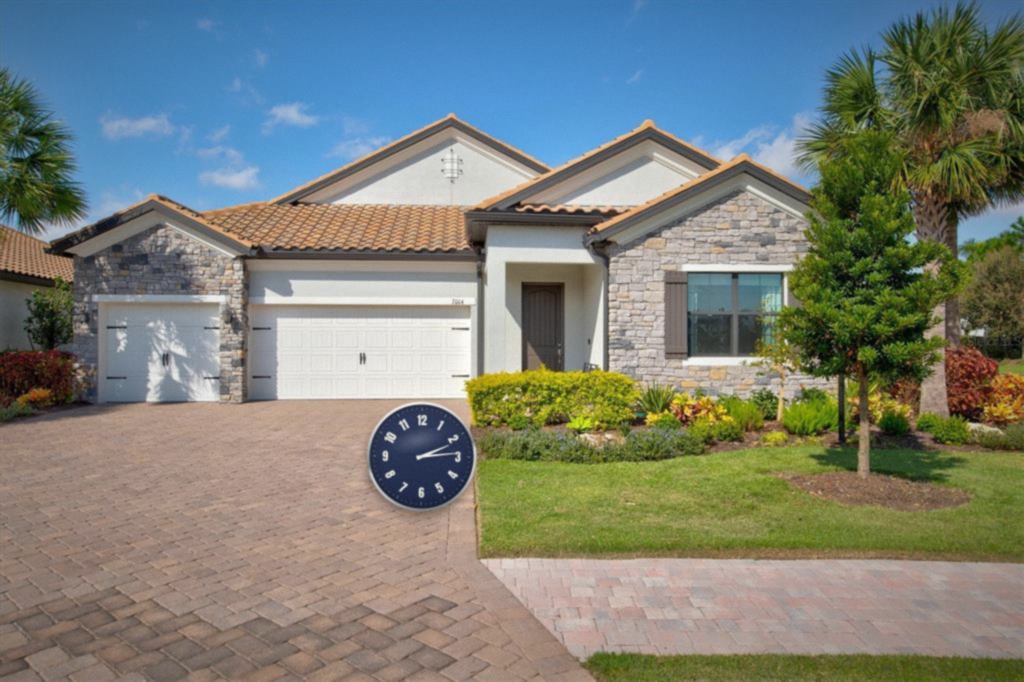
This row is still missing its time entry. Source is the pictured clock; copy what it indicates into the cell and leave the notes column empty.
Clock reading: 2:14
